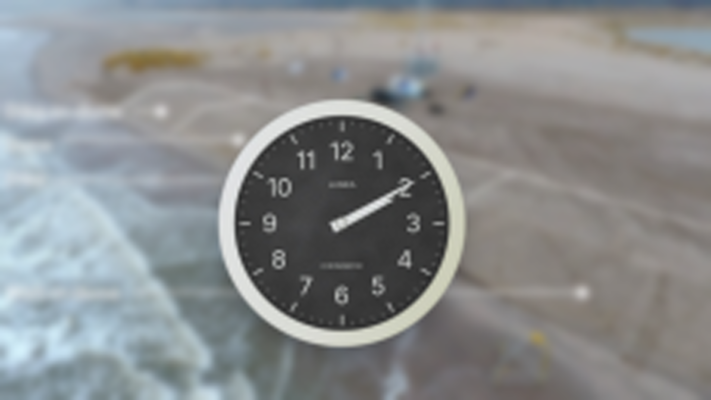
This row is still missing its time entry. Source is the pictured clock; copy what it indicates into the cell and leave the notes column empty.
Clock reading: 2:10
